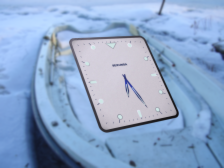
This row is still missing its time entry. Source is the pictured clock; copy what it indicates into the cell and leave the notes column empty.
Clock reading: 6:27
